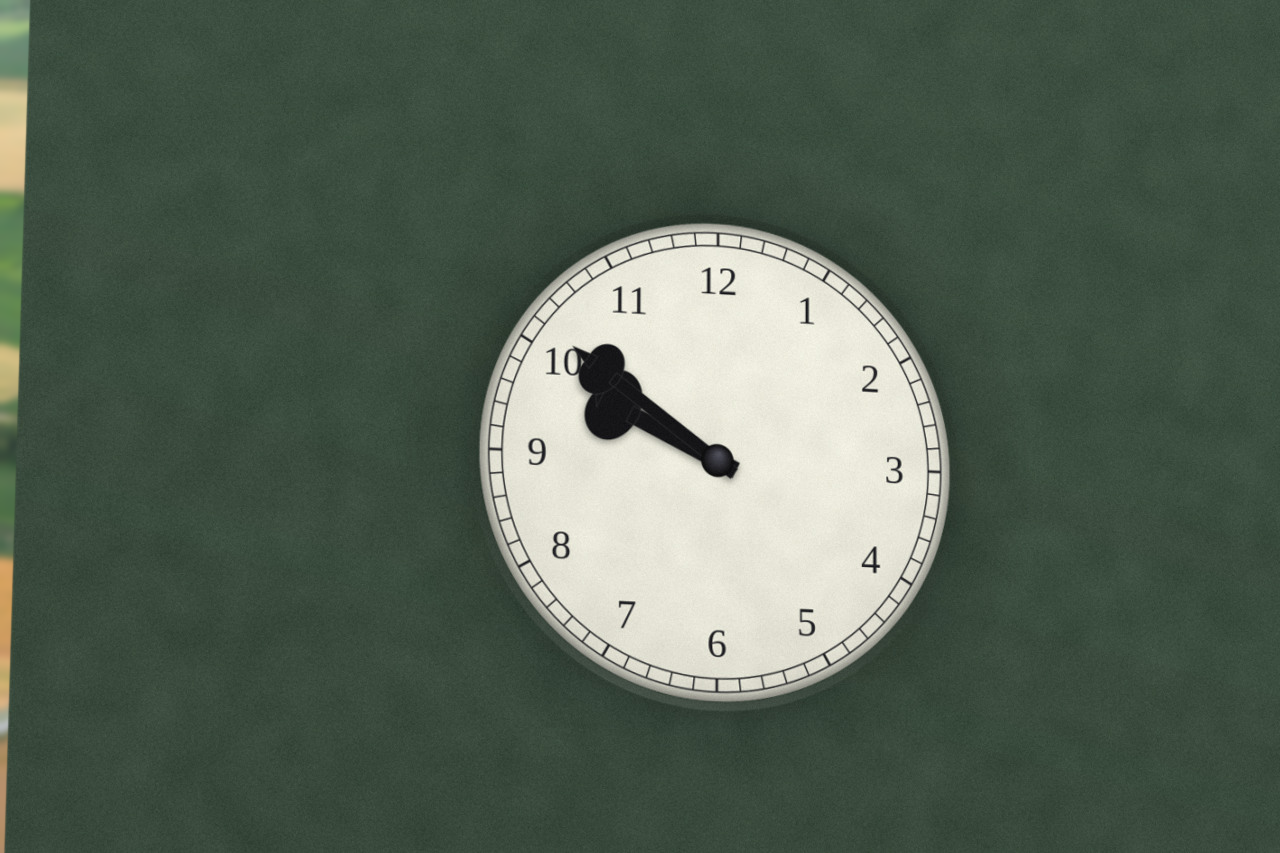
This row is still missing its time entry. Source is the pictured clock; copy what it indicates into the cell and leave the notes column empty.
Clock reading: 9:51
